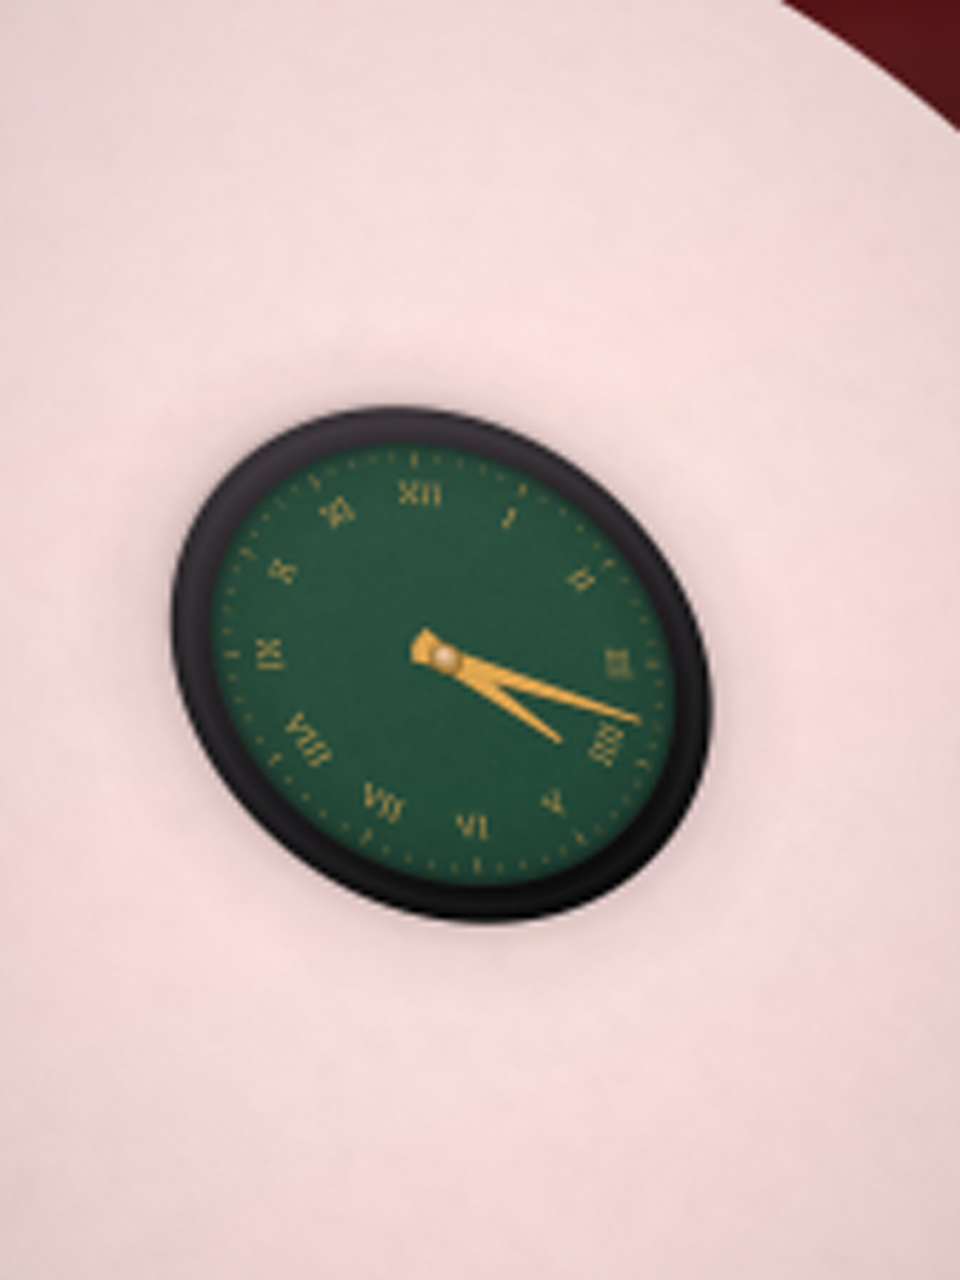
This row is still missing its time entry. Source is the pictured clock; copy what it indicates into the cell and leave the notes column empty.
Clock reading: 4:18
